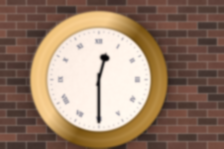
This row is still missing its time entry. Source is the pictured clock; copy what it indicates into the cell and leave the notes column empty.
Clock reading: 12:30
